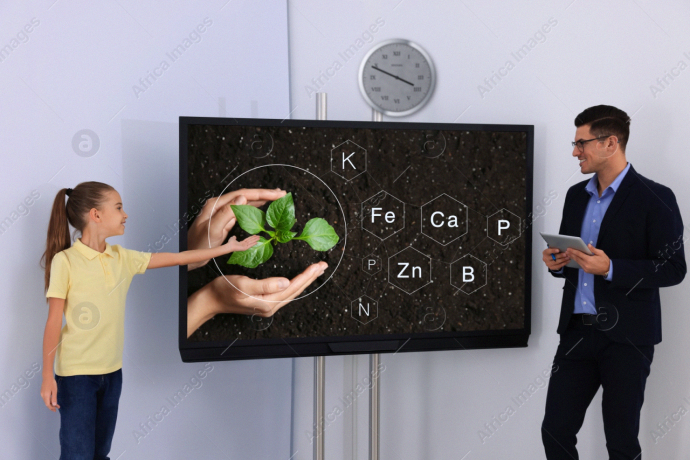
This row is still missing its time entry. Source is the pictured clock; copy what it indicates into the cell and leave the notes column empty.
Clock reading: 3:49
